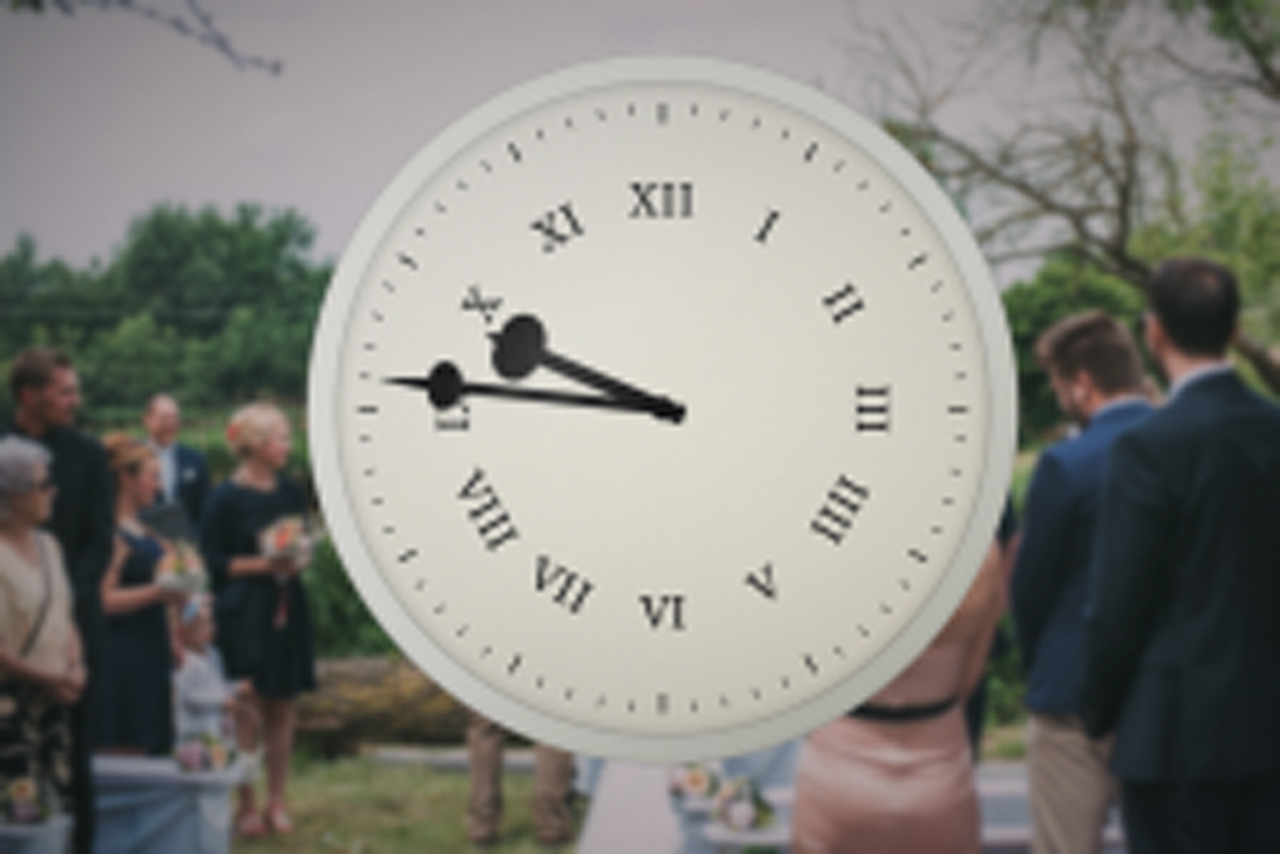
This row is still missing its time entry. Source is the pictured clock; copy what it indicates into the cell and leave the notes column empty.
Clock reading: 9:46
